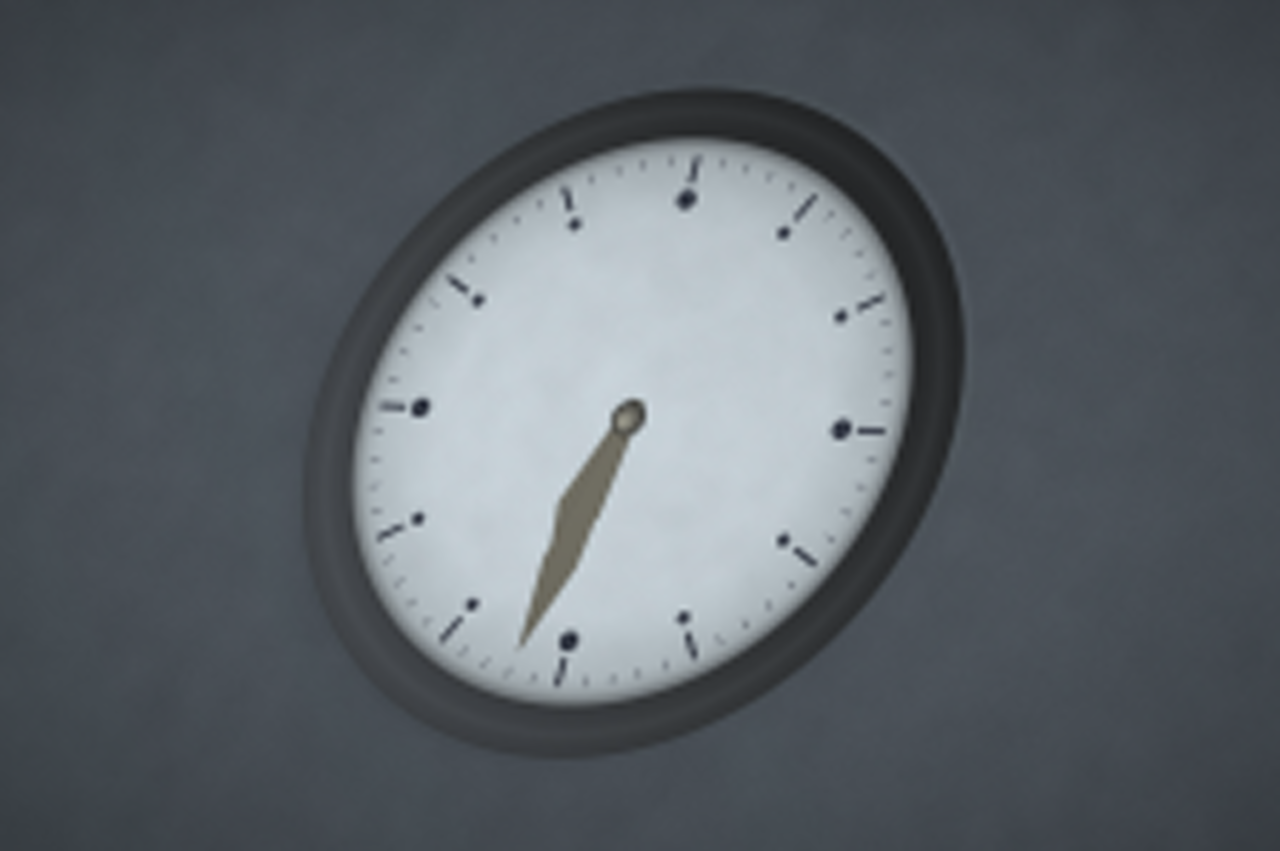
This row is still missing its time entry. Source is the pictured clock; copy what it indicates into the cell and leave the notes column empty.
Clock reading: 6:32
